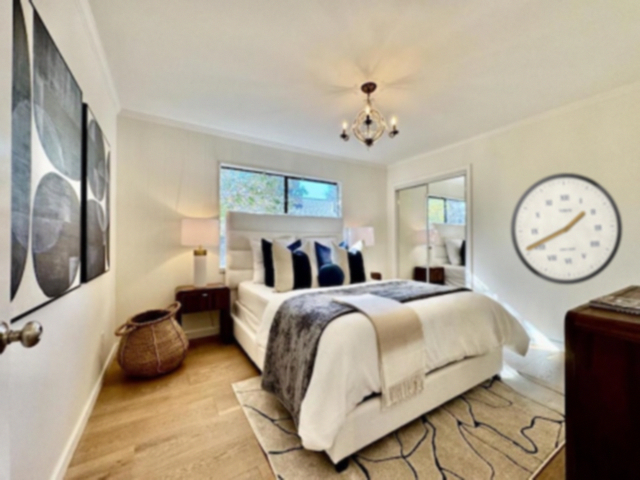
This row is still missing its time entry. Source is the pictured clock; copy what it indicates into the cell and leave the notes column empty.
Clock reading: 1:41
